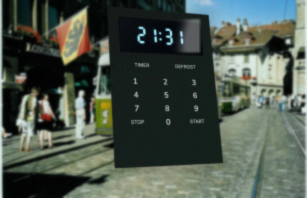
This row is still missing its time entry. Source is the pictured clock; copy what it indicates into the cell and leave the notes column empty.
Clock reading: 21:31
